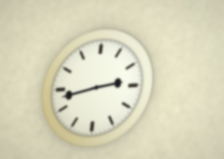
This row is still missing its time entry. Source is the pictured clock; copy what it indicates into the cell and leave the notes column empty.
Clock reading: 2:43
